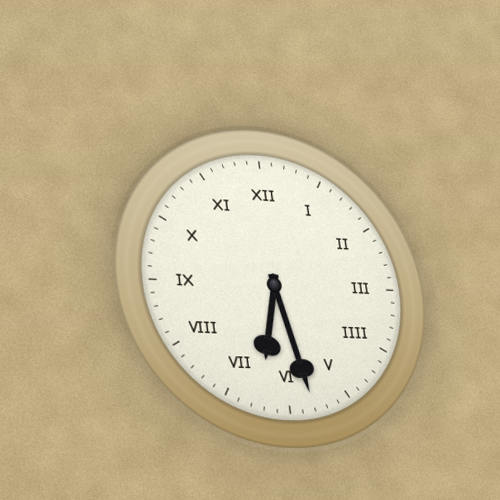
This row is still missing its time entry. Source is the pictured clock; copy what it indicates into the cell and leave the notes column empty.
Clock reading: 6:28
